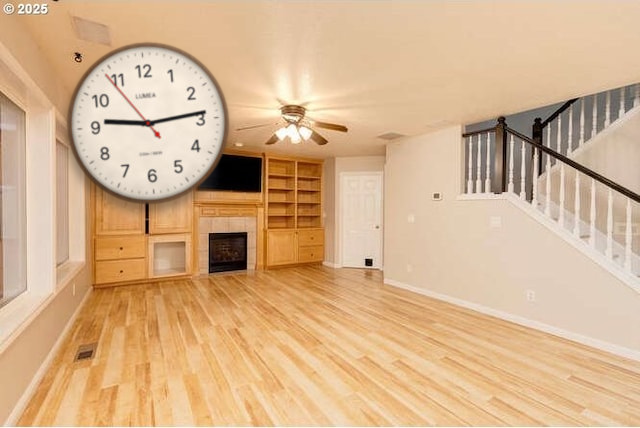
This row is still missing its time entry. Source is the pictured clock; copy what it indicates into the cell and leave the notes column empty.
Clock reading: 9:13:54
